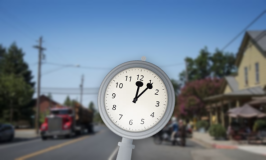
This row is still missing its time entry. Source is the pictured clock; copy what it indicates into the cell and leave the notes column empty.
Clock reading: 12:06
